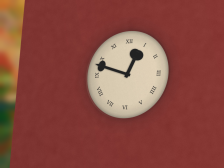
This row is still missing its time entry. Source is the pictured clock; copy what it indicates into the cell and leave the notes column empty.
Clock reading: 12:48
